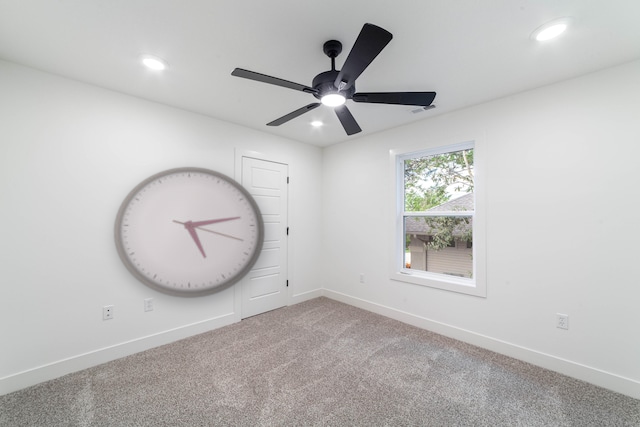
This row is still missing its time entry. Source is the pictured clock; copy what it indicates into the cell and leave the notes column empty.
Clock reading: 5:13:18
